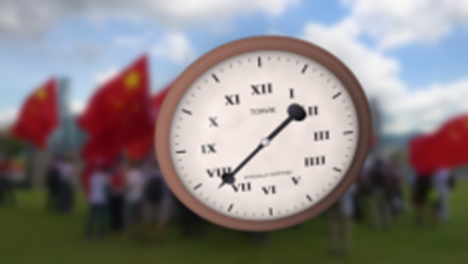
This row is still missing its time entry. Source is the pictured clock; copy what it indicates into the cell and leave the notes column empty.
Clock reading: 1:38
